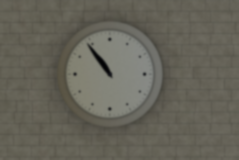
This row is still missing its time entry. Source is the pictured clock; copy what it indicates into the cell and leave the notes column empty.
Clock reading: 10:54
